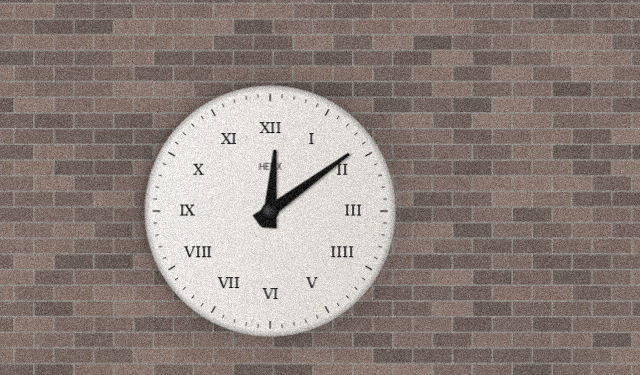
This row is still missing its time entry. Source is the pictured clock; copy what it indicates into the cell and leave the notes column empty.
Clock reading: 12:09
